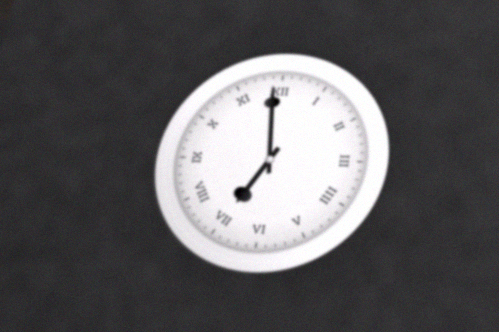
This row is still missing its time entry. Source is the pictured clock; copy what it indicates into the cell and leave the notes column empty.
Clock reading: 6:59
